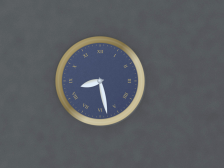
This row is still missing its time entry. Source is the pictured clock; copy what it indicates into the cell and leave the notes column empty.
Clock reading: 8:28
